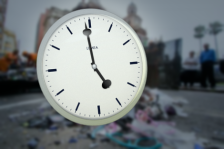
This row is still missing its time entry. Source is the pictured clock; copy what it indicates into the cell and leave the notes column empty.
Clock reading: 4:59
